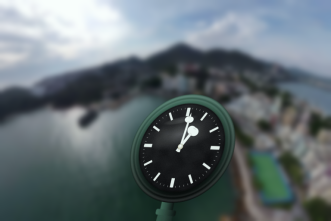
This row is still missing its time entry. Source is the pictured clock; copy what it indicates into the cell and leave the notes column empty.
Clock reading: 1:01
